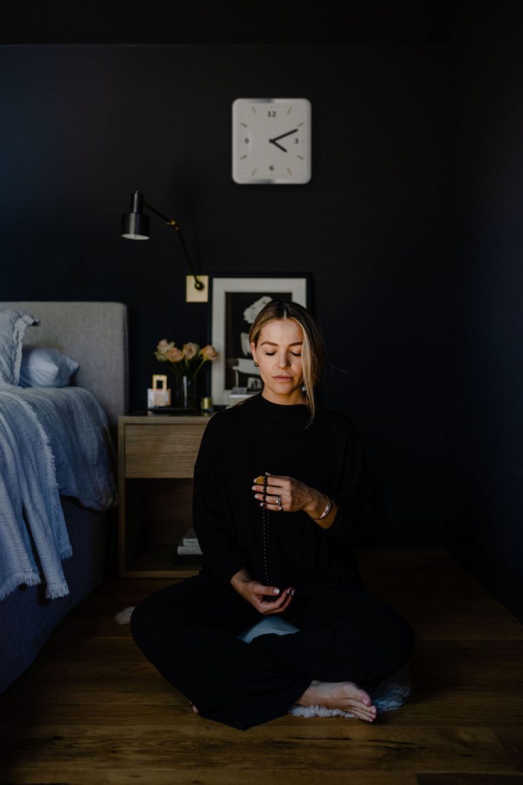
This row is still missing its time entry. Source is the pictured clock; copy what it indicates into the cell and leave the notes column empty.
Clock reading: 4:11
